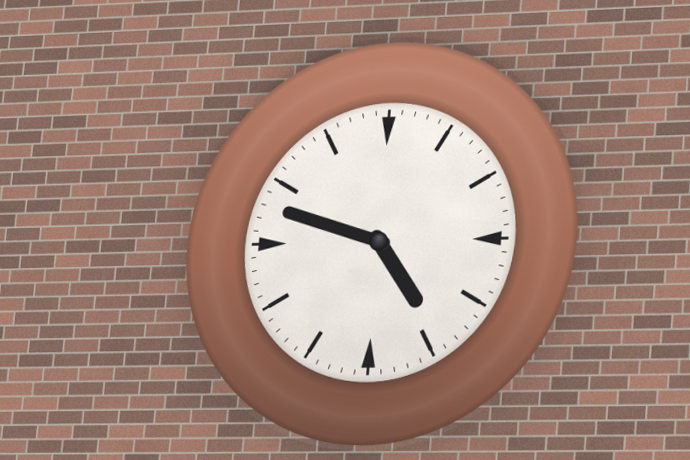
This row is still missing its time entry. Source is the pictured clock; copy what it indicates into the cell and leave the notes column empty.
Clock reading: 4:48
